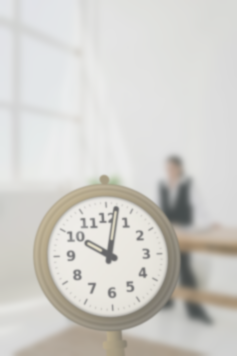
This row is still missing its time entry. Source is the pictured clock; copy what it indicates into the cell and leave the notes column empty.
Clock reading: 10:02
